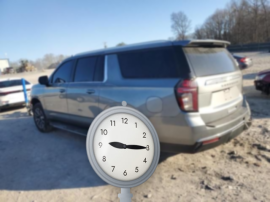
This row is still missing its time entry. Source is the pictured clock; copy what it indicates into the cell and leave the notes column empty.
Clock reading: 9:15
